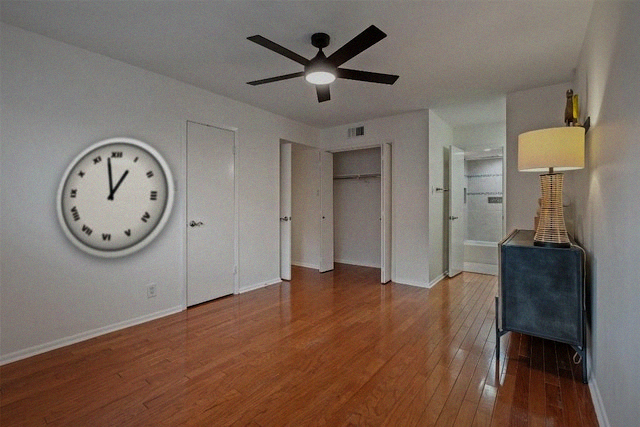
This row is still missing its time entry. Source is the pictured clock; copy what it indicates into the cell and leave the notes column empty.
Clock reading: 12:58
